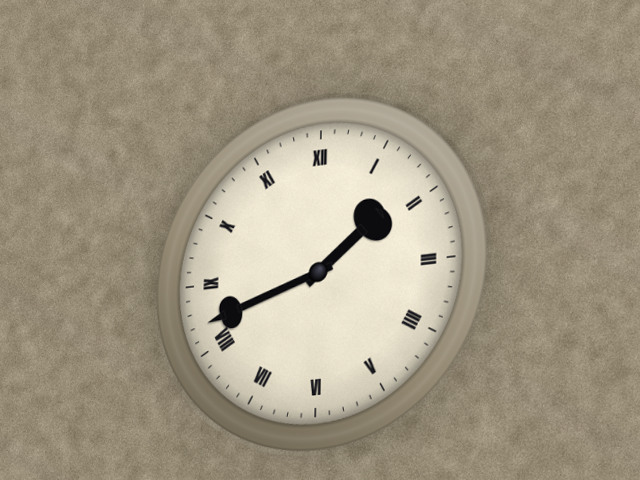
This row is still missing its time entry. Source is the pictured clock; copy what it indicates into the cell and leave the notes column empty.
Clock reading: 1:42
